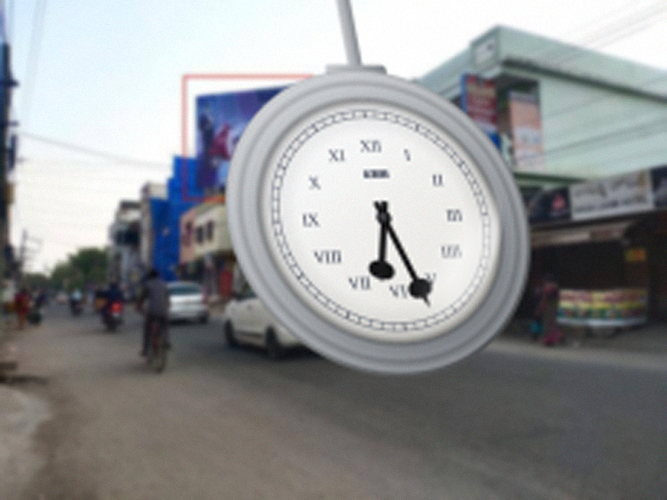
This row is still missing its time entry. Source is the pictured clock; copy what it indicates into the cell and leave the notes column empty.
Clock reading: 6:27
